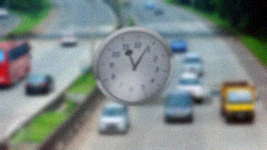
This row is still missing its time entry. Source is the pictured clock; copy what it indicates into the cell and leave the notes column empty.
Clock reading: 11:04
